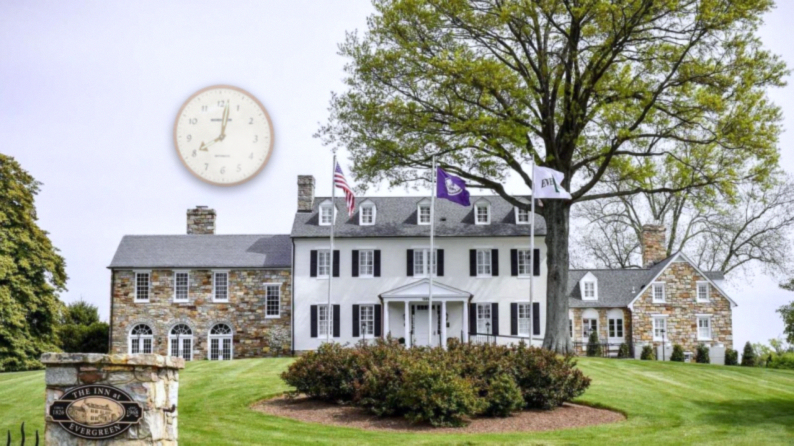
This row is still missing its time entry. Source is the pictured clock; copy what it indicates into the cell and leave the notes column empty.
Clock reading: 8:02
